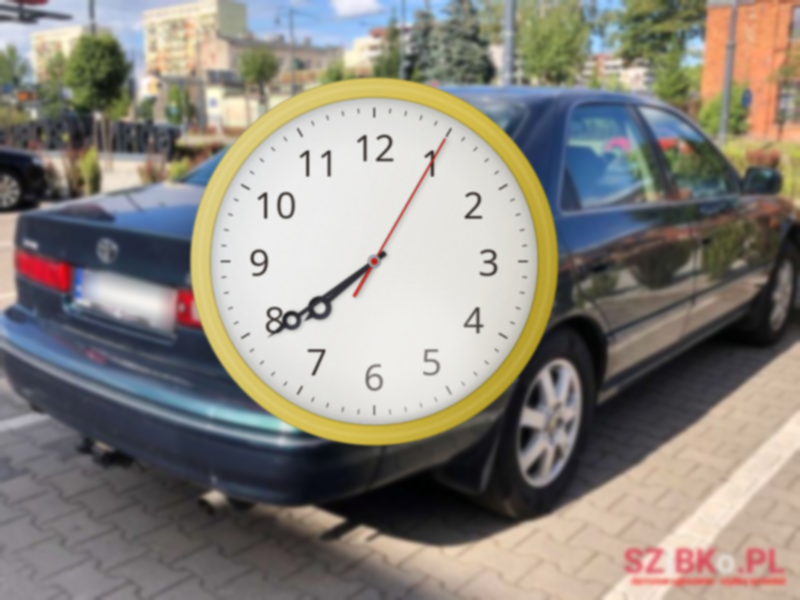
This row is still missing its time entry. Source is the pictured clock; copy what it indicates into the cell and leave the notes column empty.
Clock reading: 7:39:05
